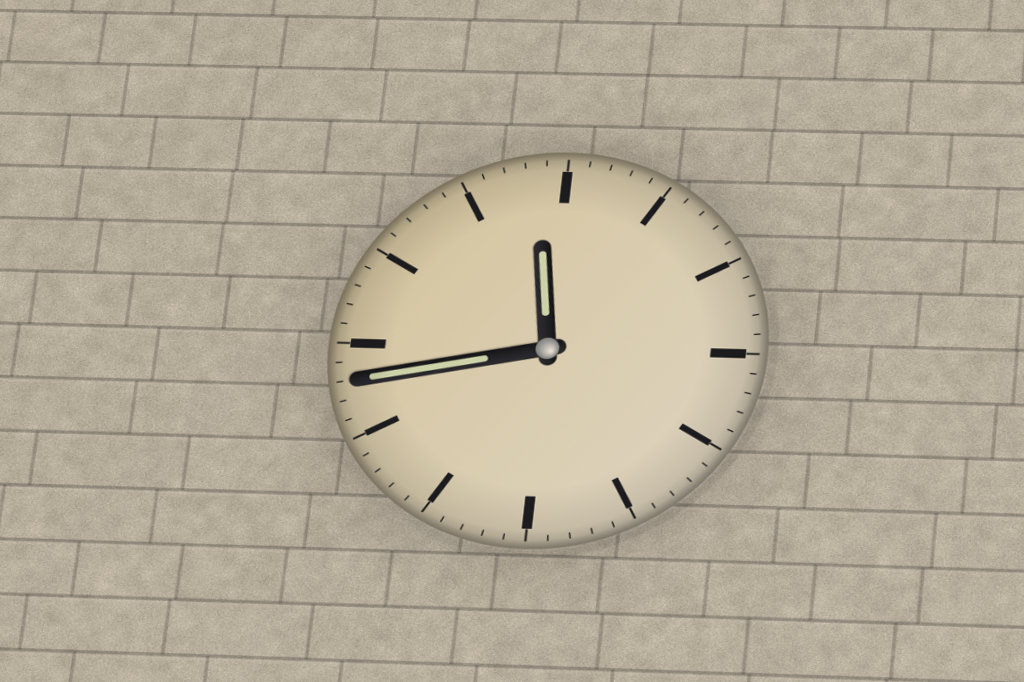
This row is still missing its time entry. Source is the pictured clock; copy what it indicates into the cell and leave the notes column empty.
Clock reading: 11:43
